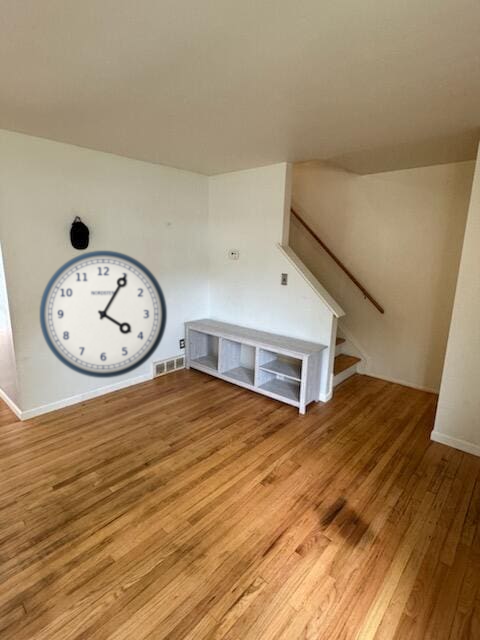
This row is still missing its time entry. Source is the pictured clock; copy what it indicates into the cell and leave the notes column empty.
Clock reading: 4:05
